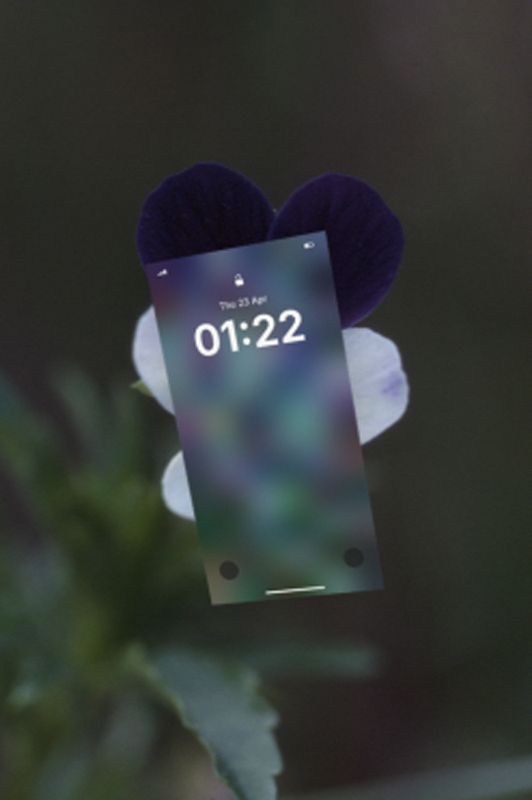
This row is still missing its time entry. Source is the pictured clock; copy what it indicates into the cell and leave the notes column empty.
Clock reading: 1:22
